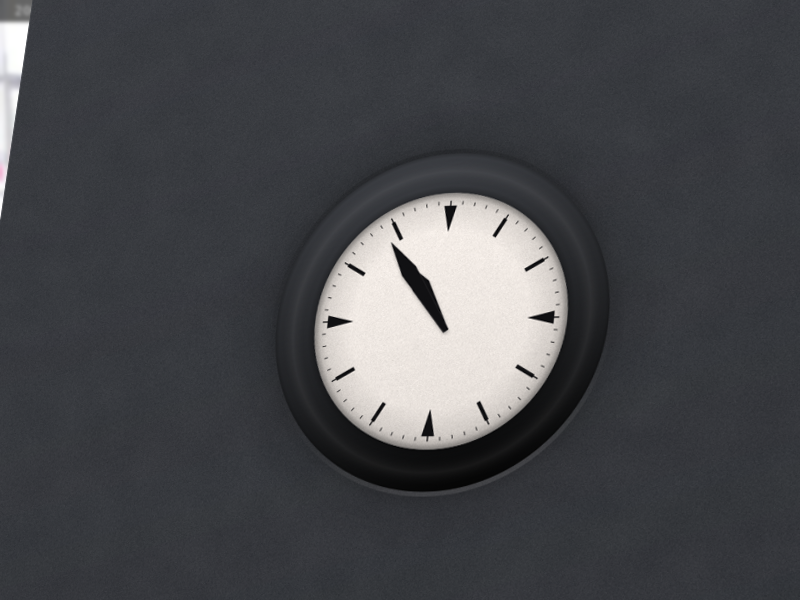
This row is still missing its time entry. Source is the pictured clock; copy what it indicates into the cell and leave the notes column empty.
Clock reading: 10:54
